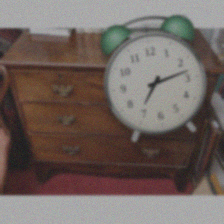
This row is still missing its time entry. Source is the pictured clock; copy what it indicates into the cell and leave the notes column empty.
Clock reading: 7:13
